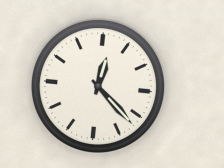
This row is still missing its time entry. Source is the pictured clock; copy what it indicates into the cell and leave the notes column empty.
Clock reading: 12:22
